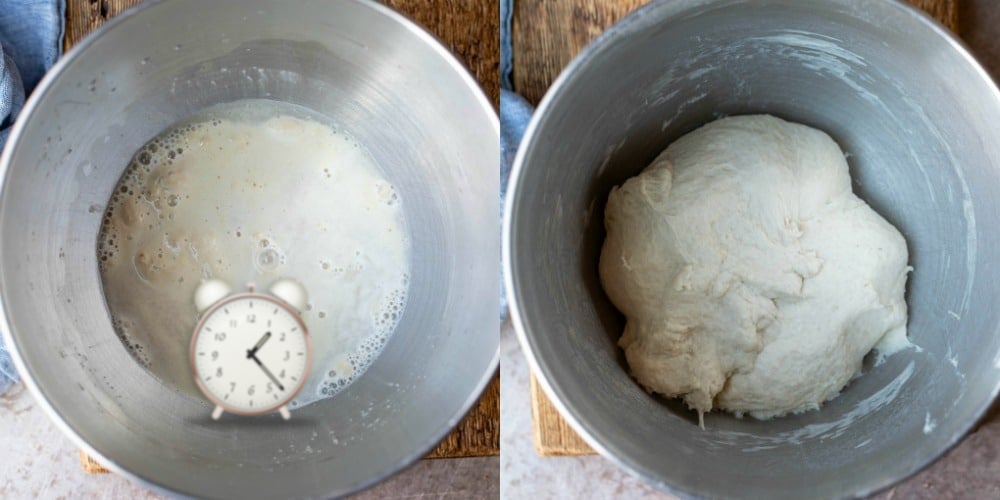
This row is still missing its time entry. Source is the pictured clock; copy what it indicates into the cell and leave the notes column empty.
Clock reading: 1:23
